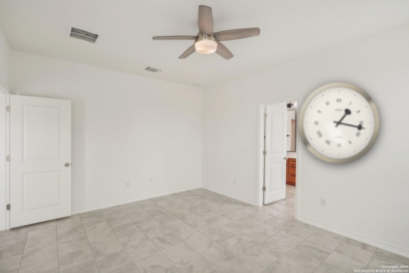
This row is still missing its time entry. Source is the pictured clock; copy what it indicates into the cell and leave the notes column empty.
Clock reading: 1:17
